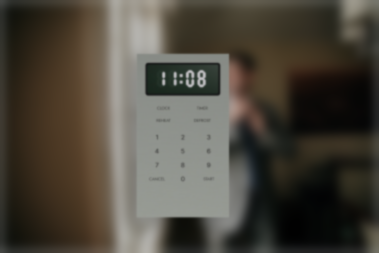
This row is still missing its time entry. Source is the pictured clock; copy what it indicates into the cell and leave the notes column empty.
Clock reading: 11:08
